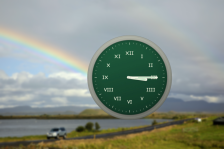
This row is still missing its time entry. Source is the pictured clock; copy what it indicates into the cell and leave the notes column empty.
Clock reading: 3:15
